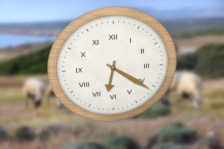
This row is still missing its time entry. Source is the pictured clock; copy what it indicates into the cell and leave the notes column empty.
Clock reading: 6:21
